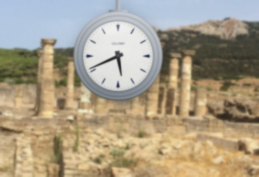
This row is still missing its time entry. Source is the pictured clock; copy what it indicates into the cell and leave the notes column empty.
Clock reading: 5:41
